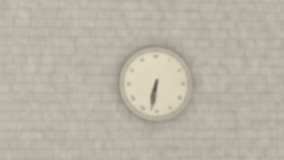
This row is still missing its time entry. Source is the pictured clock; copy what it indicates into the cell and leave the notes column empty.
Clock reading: 6:32
